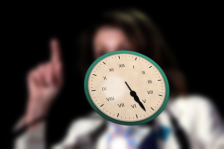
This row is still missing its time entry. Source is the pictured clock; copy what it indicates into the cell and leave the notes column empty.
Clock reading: 5:27
